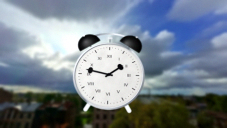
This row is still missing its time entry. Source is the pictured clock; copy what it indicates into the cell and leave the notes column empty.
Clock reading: 1:47
